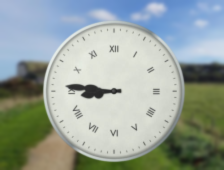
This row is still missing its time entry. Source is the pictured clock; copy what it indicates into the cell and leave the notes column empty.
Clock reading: 8:46
